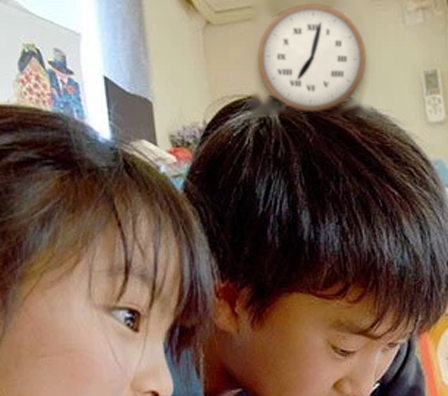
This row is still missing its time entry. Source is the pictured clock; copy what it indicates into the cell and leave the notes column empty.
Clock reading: 7:02
